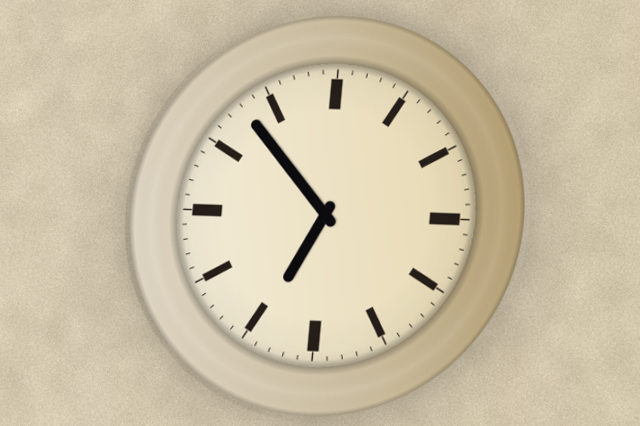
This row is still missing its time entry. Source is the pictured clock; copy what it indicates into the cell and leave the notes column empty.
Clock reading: 6:53
